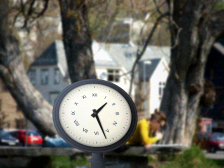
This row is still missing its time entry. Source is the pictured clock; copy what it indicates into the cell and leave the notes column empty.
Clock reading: 1:27
